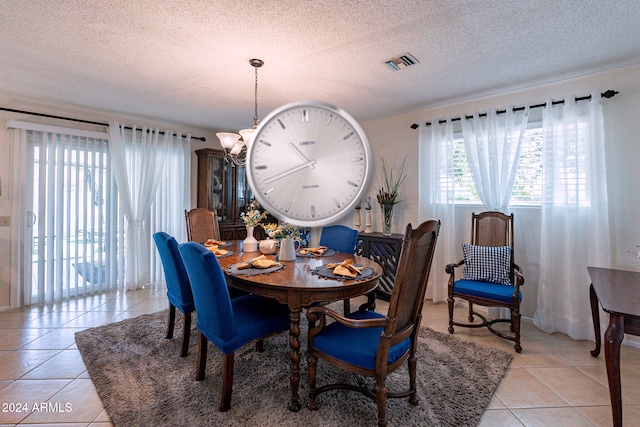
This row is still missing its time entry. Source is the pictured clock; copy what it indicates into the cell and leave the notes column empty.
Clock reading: 10:42
